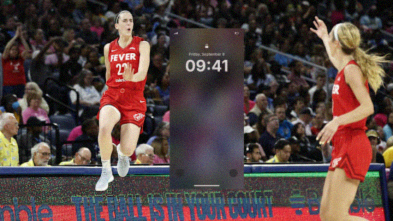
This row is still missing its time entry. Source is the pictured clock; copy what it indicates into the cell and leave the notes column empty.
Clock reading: 9:41
